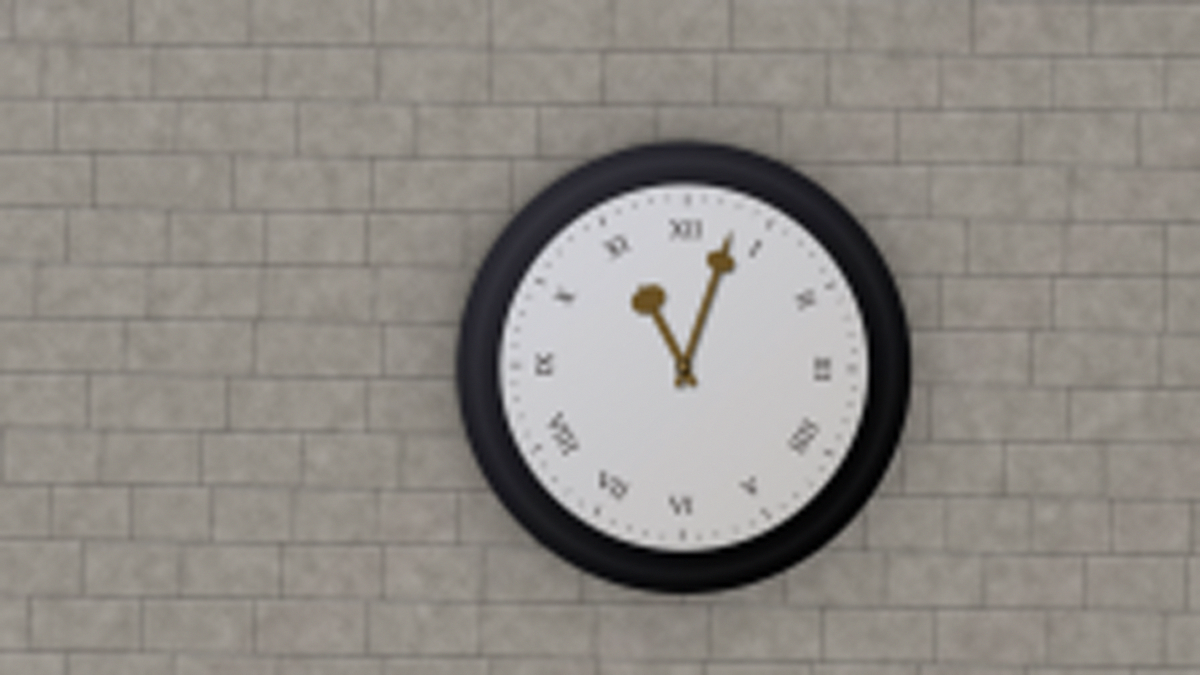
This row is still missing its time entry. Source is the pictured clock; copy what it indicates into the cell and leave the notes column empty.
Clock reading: 11:03
